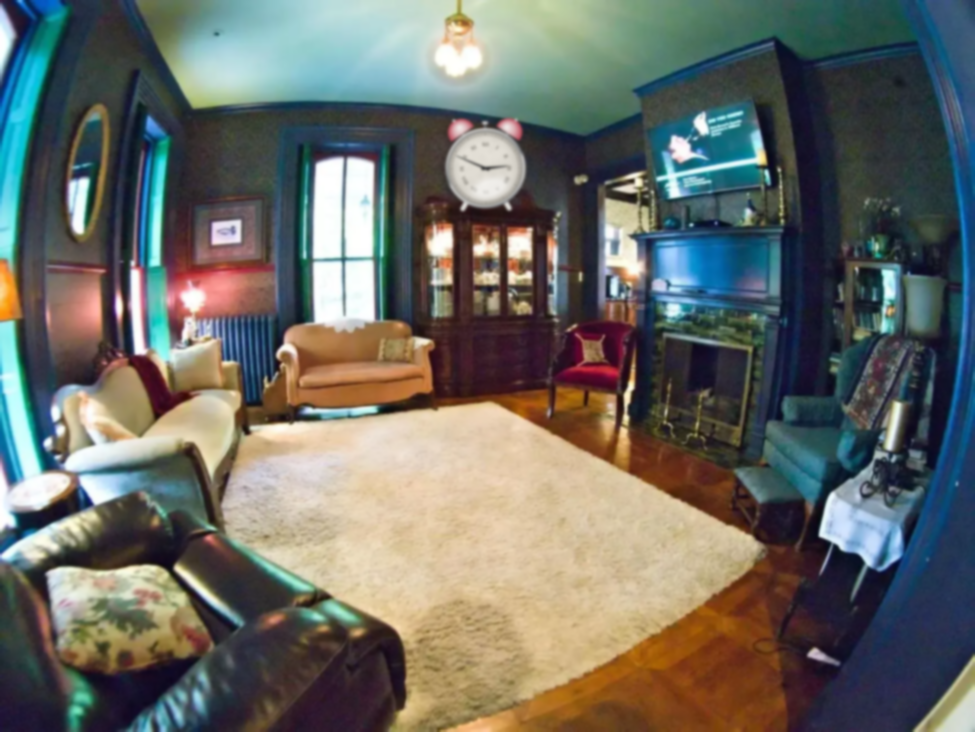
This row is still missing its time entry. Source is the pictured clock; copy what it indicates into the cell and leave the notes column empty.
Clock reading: 2:49
